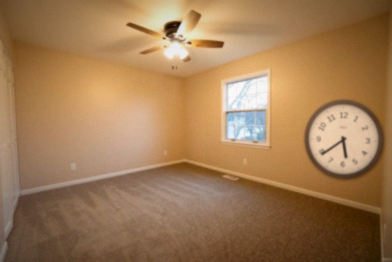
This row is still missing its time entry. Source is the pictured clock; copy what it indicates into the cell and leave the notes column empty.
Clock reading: 5:39
